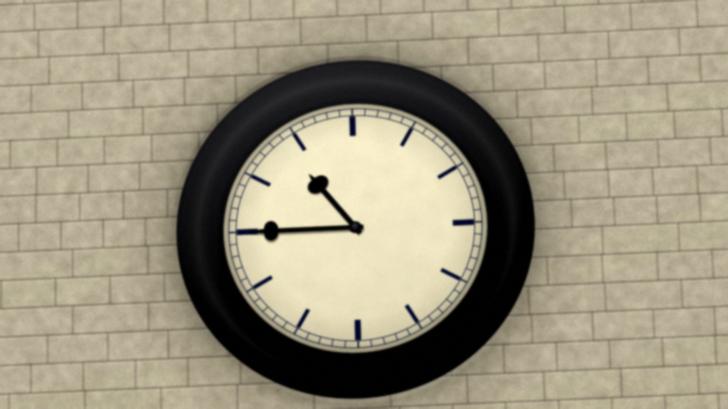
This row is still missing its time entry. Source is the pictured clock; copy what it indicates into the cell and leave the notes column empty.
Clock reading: 10:45
